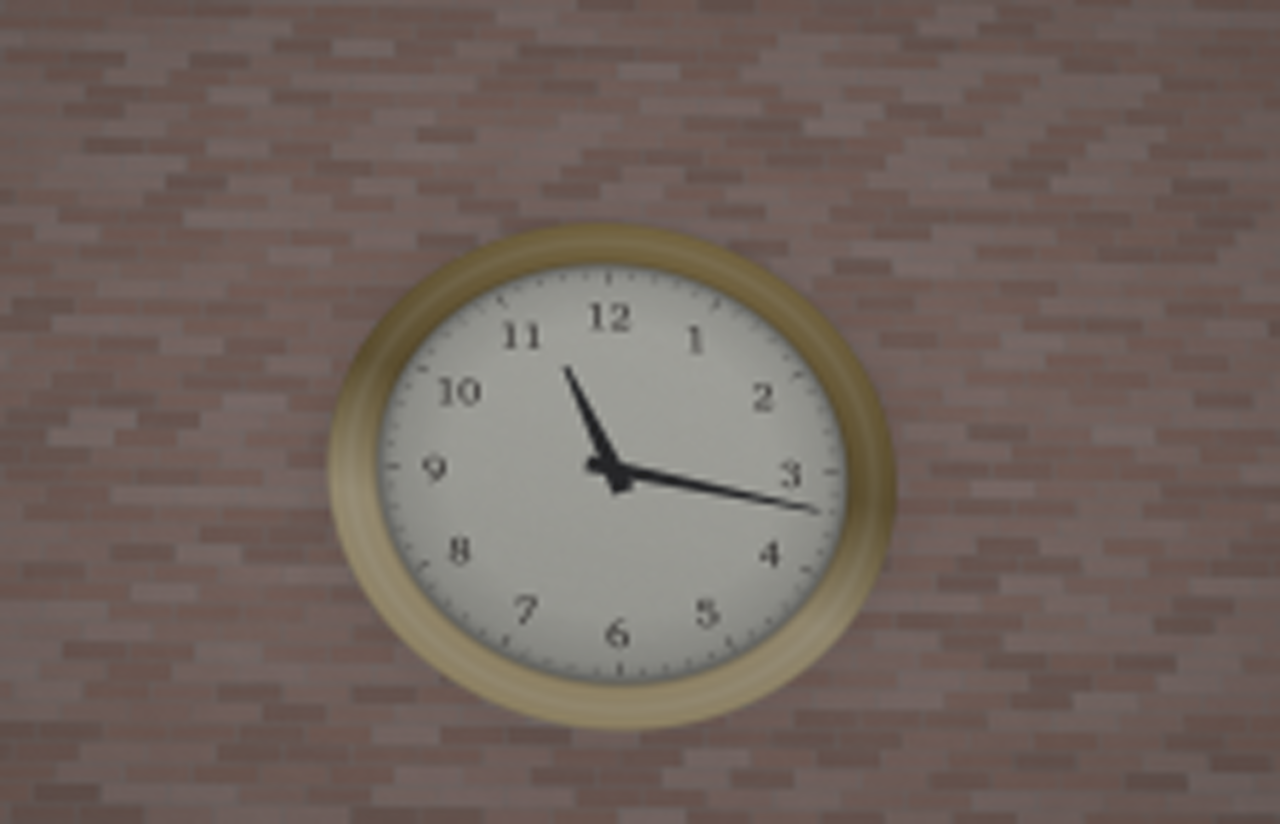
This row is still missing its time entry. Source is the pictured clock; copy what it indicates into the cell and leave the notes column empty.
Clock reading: 11:17
